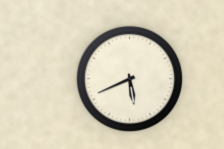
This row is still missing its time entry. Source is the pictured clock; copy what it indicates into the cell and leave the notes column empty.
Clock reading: 5:41
